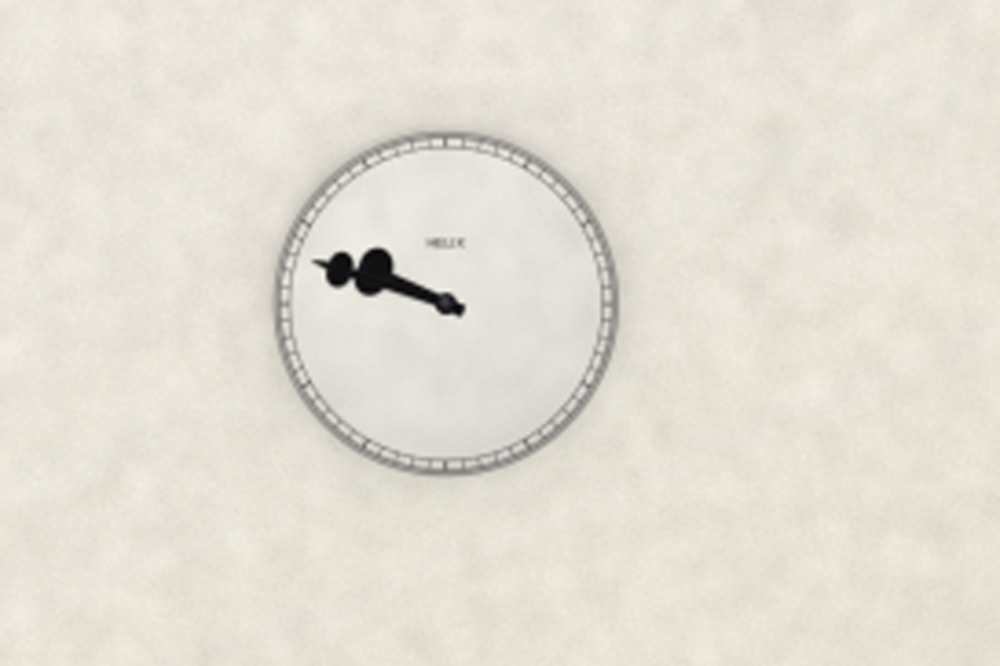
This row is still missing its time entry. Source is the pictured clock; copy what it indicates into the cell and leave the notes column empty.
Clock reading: 9:48
